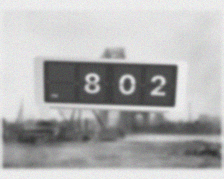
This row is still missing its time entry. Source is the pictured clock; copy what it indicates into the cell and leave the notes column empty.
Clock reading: 8:02
